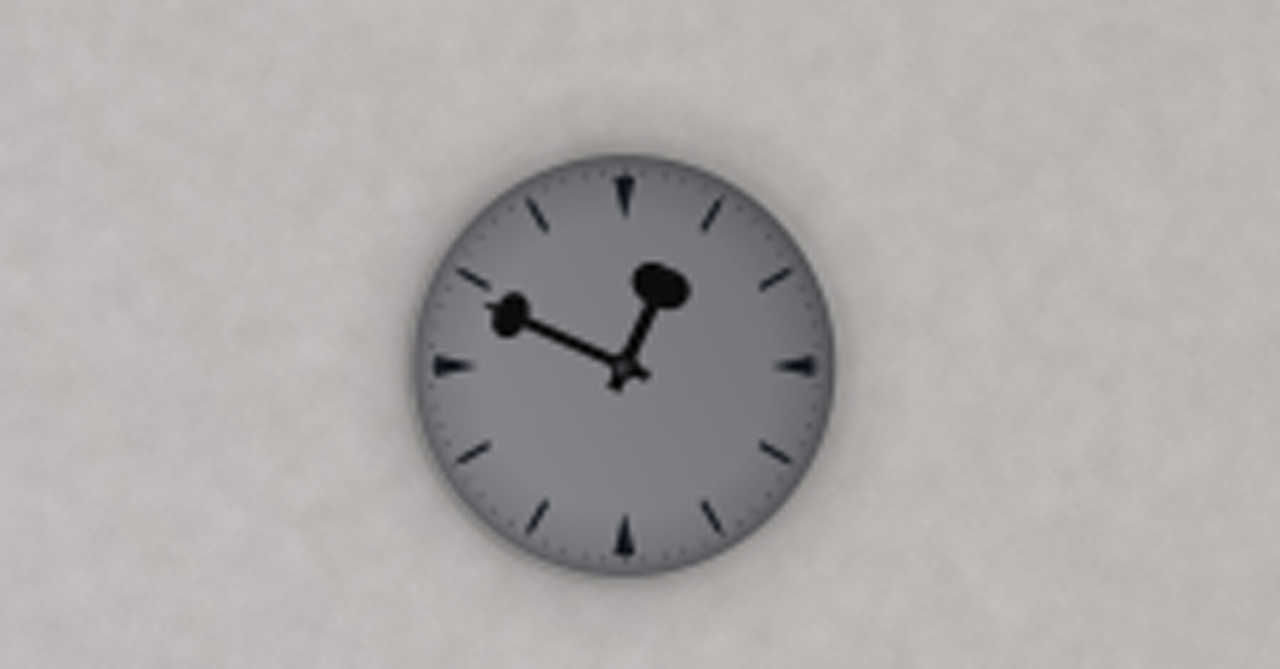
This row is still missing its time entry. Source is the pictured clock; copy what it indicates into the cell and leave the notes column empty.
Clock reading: 12:49
